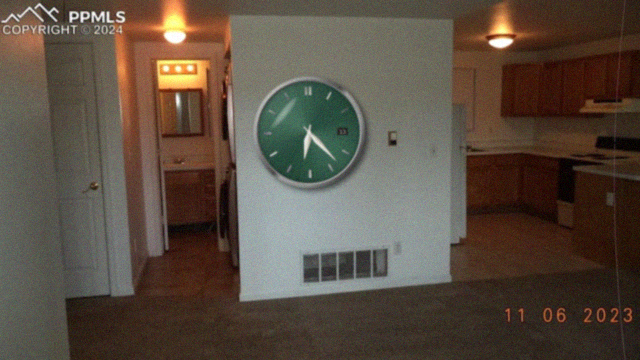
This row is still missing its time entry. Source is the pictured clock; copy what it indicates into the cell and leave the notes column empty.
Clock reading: 6:23
